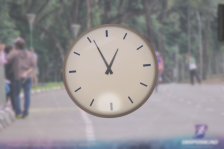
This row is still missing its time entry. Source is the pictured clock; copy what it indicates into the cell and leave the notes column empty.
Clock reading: 12:56
